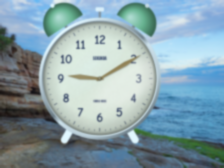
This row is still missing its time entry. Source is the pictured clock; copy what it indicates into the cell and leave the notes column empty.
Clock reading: 9:10
